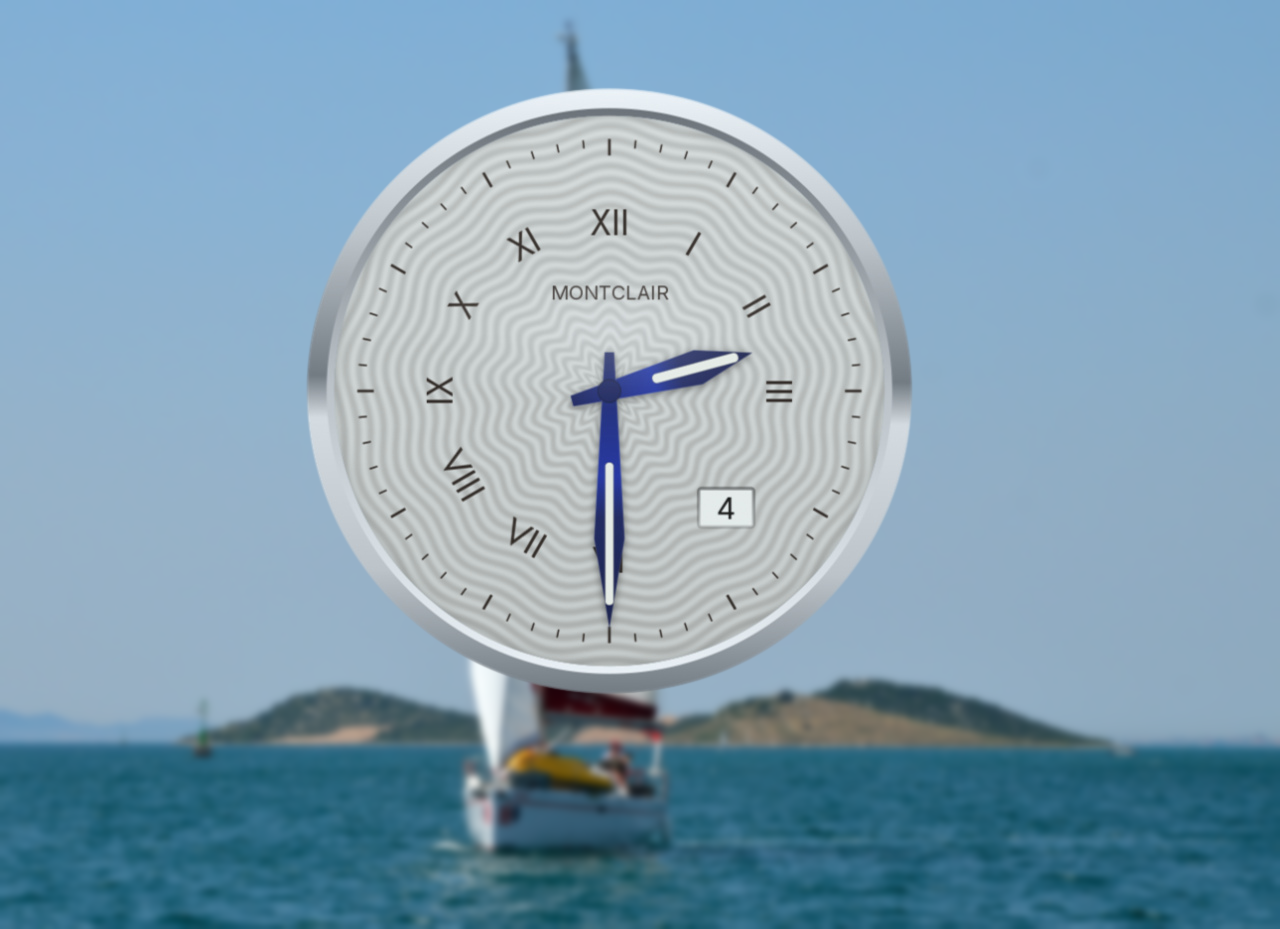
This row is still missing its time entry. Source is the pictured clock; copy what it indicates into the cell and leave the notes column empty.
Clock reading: 2:30
